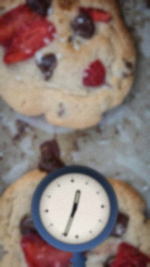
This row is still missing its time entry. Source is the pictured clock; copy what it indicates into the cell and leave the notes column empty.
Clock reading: 12:34
